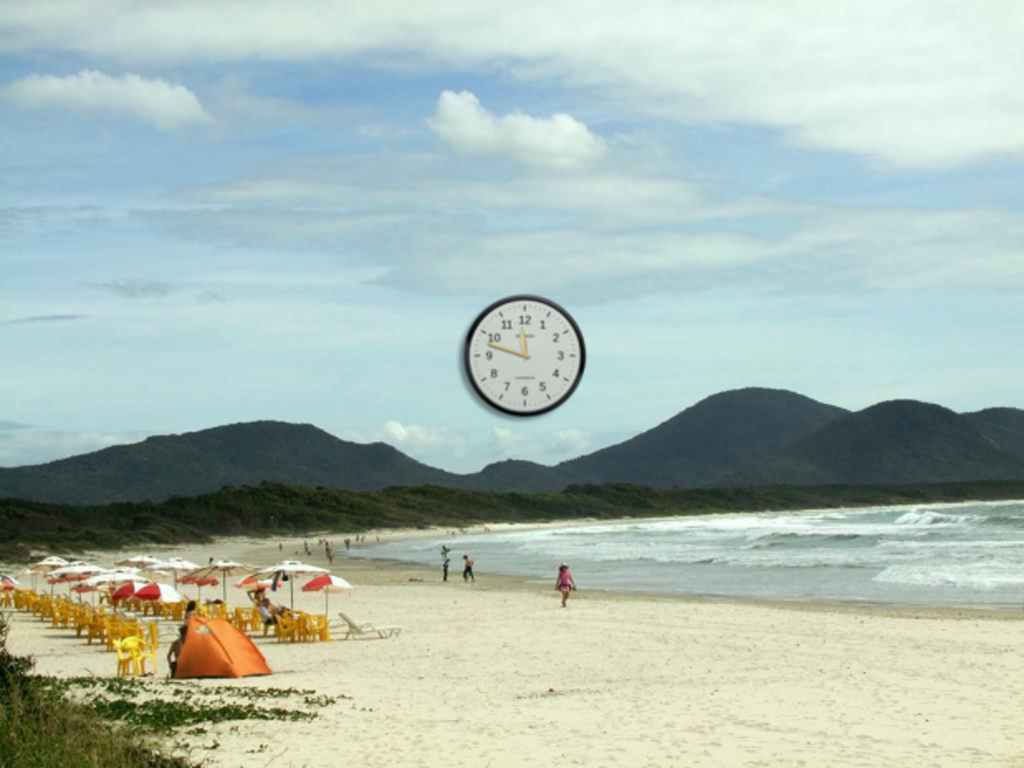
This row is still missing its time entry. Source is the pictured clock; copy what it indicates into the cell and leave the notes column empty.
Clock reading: 11:48
